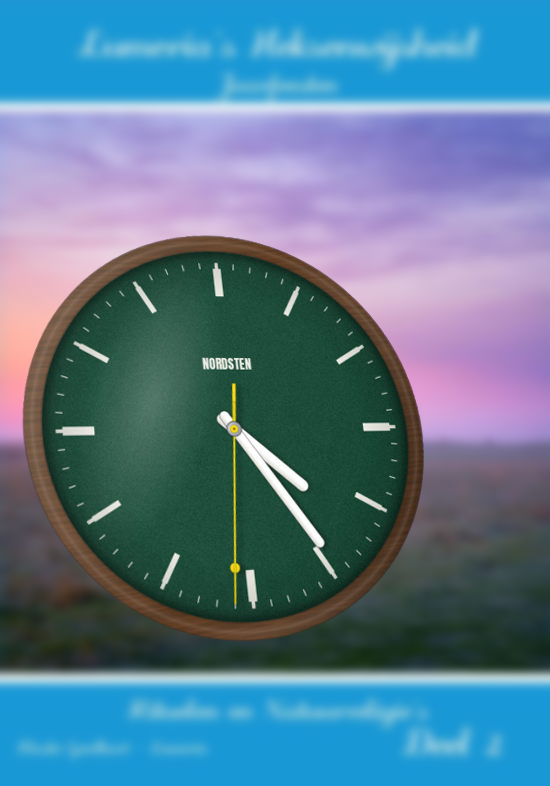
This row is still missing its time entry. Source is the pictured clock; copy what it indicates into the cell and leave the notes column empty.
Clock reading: 4:24:31
